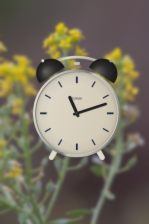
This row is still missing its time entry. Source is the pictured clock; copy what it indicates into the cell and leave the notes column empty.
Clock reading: 11:12
